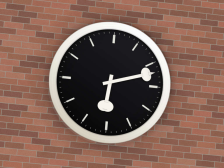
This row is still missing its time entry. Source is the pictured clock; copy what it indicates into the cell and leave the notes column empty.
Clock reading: 6:12
